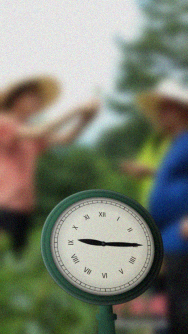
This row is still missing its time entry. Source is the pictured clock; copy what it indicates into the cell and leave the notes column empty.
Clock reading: 9:15
